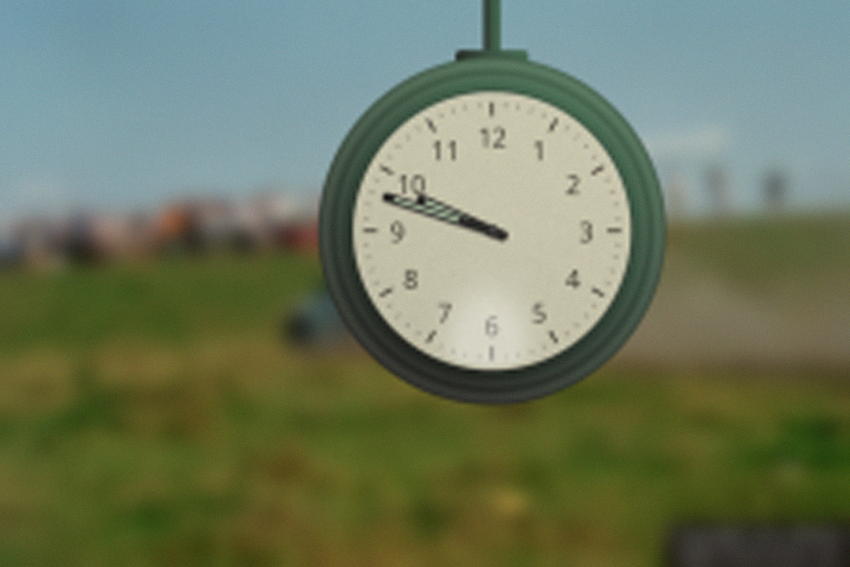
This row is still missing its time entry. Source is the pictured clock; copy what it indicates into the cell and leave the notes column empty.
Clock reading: 9:48
